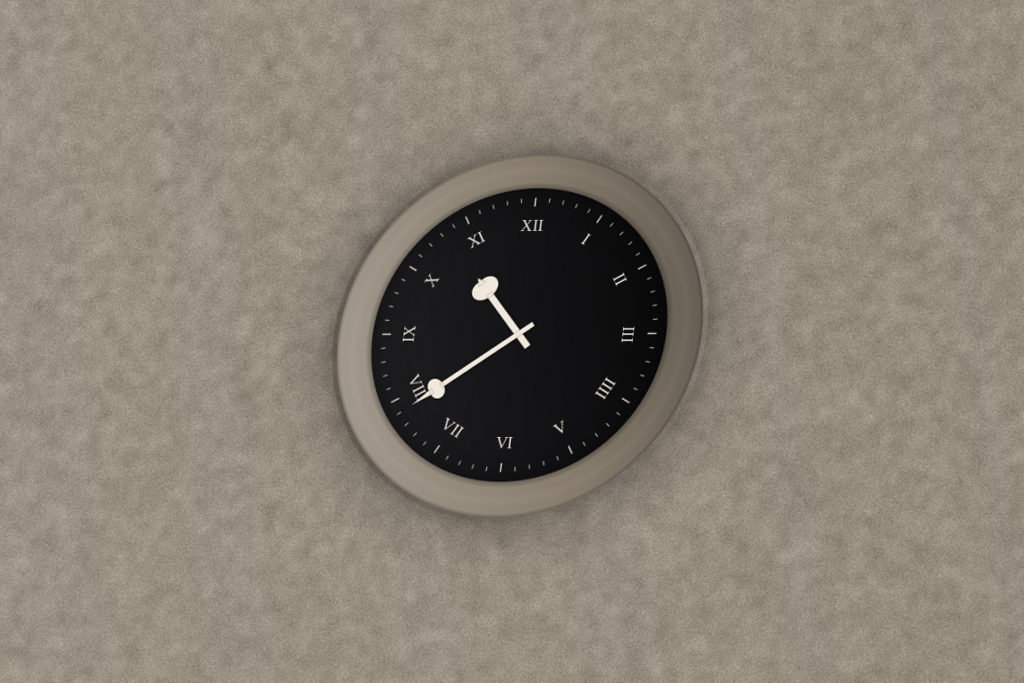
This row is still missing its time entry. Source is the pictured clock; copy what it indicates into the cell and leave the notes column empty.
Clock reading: 10:39
